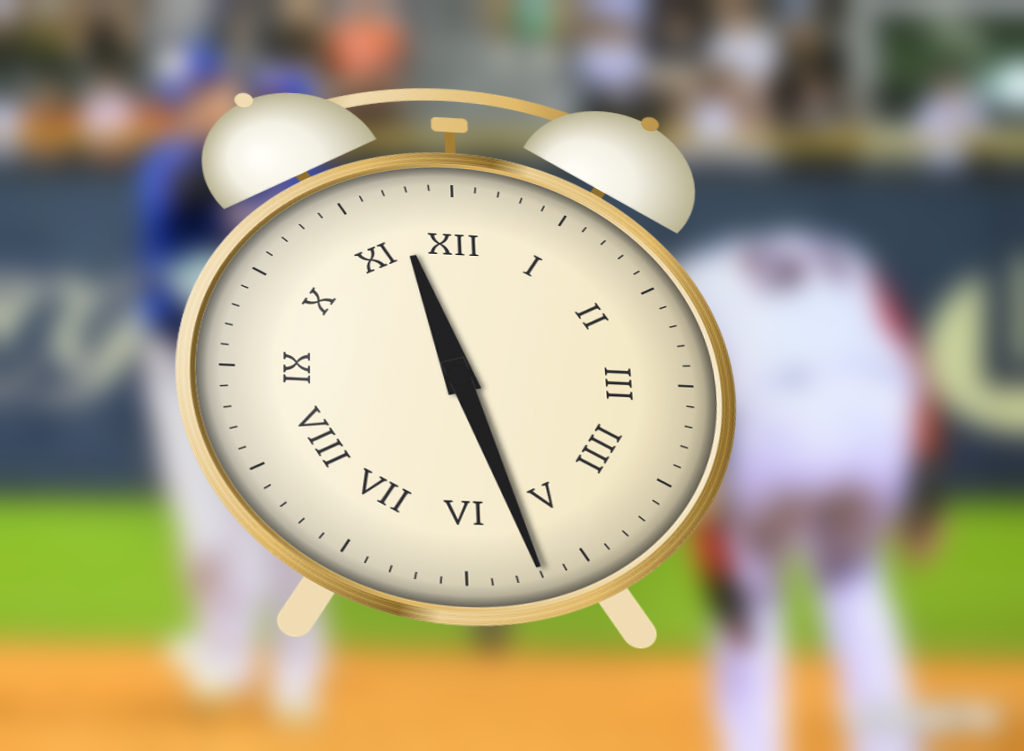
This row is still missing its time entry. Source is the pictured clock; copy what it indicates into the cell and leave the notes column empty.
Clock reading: 11:27
